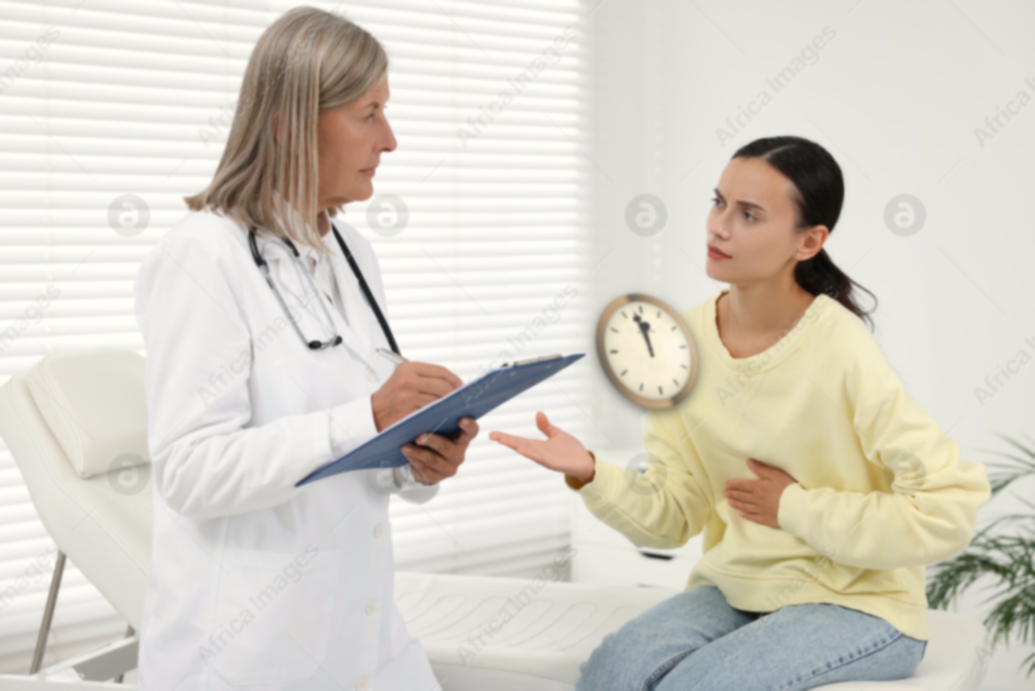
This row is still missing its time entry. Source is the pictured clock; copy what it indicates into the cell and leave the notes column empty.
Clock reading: 11:58
